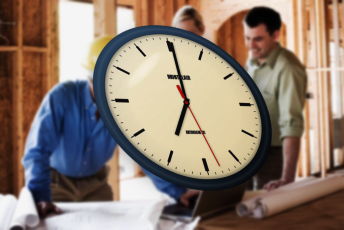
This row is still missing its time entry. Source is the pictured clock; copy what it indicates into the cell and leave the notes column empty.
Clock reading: 7:00:28
